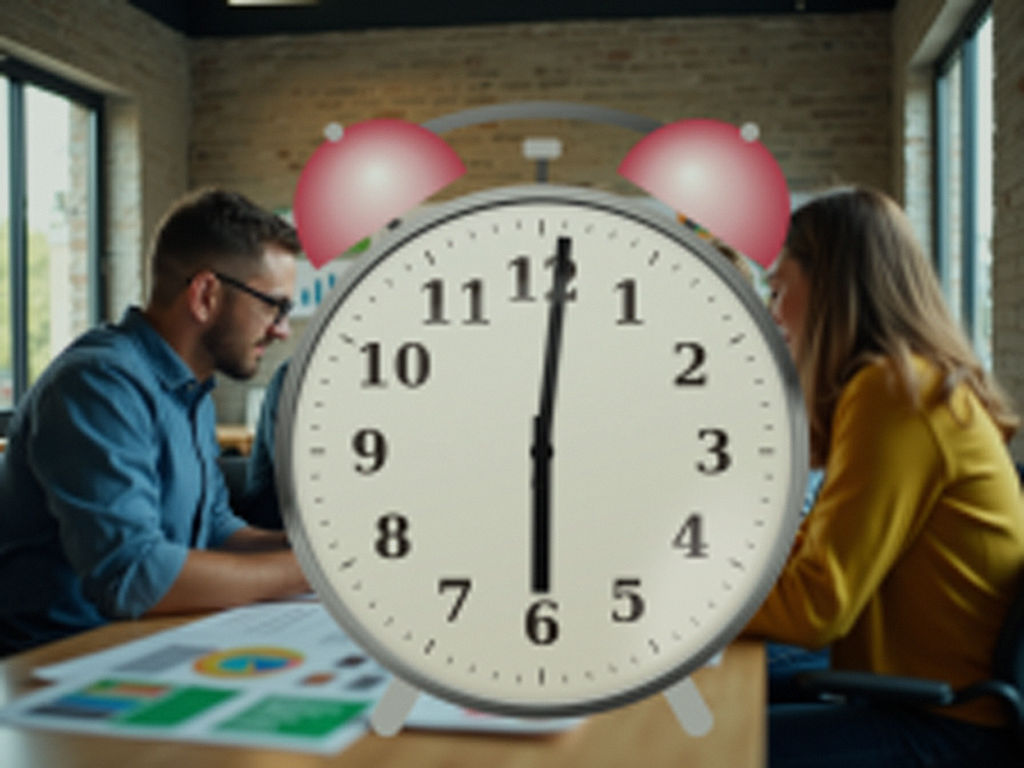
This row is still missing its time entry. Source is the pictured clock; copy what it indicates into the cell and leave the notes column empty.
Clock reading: 6:01
